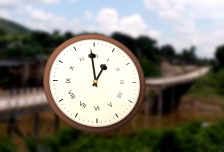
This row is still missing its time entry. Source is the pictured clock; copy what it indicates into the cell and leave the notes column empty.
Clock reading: 12:59
